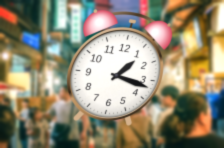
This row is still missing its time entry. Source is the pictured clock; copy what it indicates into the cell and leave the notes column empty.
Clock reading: 1:17
